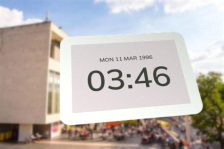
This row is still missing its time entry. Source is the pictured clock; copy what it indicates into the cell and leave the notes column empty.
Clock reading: 3:46
